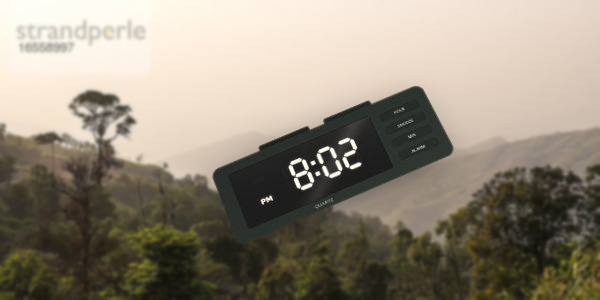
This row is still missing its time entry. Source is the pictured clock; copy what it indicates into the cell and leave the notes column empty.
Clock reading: 8:02
